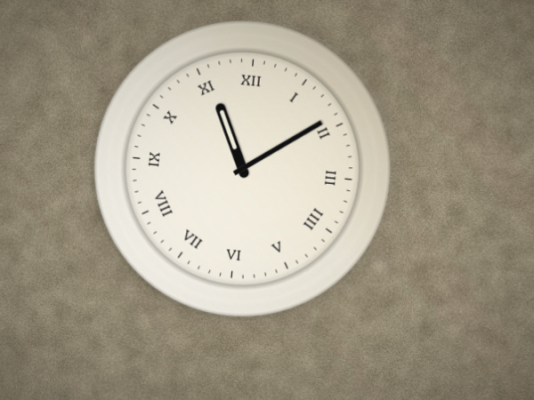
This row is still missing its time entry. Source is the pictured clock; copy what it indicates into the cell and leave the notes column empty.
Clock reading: 11:09
